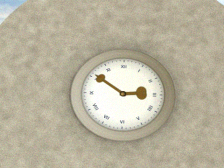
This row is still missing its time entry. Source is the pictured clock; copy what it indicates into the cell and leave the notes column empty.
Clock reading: 2:51
